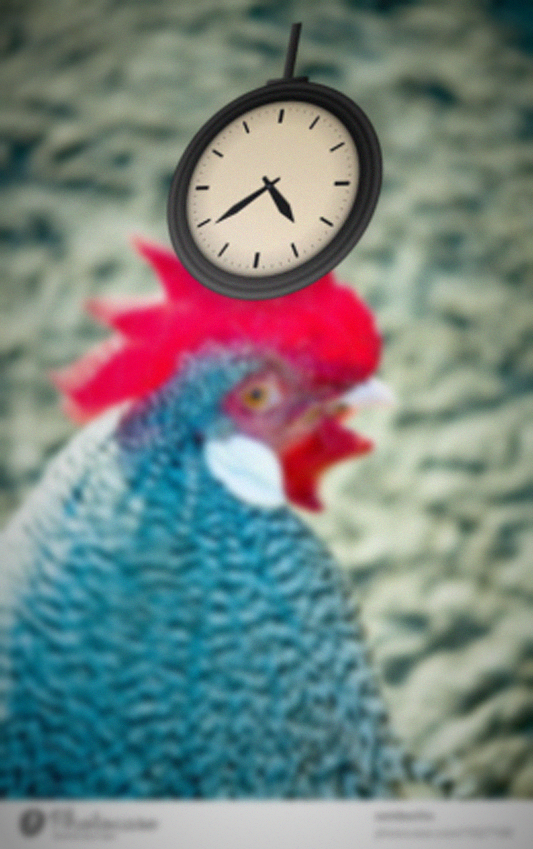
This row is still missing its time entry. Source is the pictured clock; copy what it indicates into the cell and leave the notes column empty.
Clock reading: 4:39
